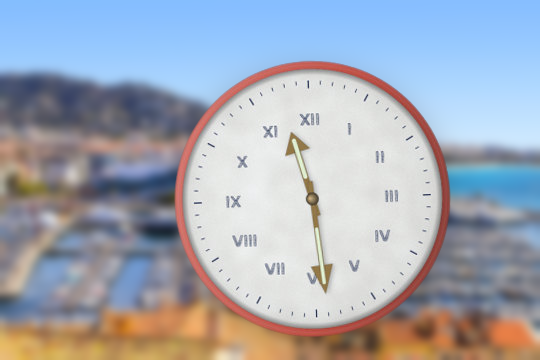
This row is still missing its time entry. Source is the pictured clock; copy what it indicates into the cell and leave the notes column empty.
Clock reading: 11:29
